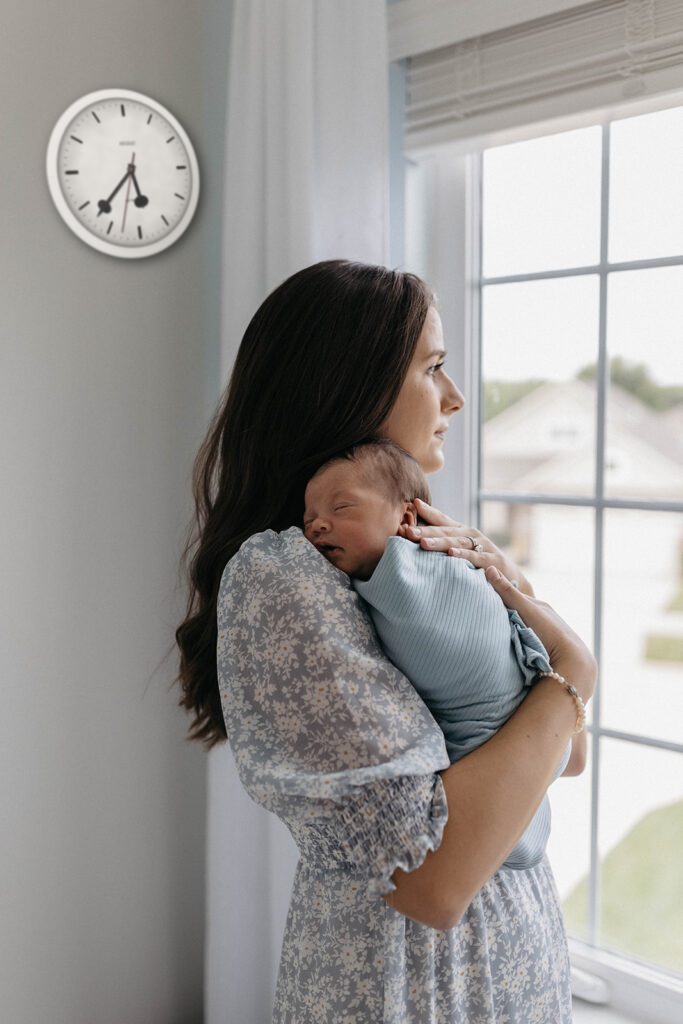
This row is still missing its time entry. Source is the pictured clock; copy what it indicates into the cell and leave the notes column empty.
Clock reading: 5:37:33
